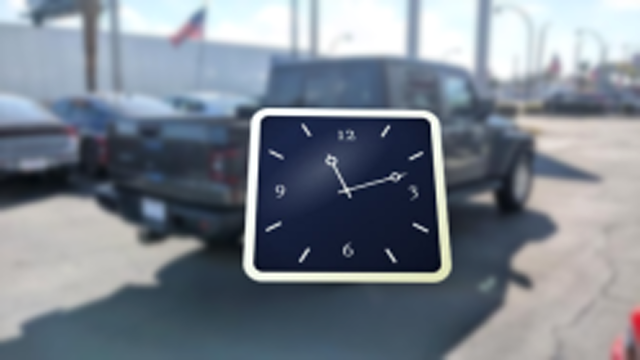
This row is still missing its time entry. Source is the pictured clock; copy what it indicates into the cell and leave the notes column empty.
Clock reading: 11:12
